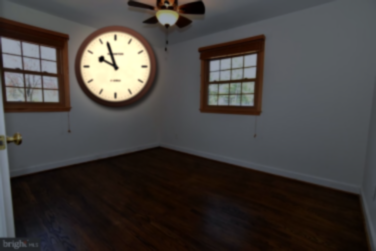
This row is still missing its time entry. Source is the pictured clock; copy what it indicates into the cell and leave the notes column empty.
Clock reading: 9:57
